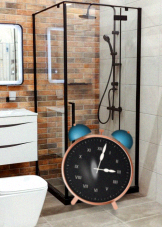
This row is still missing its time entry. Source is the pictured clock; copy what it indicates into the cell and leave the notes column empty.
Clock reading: 3:02
